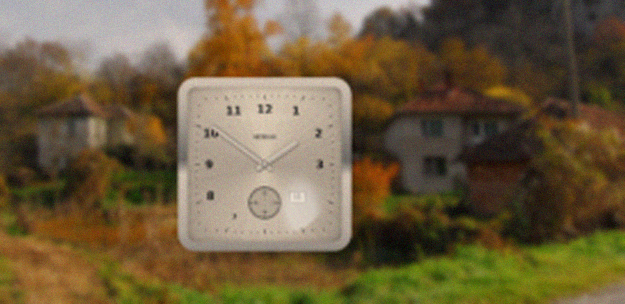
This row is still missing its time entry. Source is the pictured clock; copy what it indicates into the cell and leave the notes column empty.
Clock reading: 1:51
